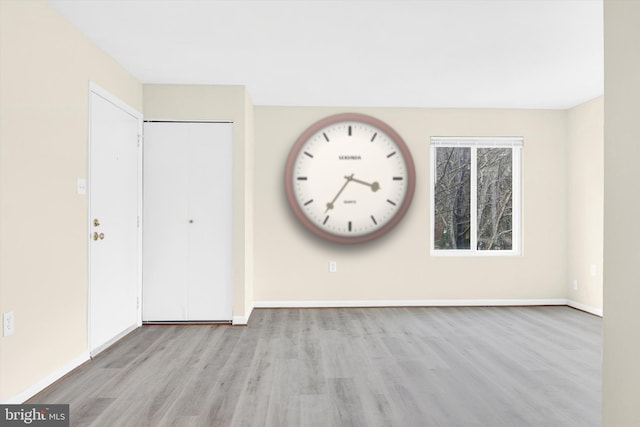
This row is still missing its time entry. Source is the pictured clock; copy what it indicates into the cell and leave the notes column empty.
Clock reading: 3:36
